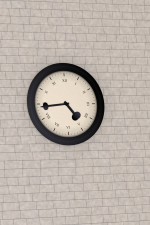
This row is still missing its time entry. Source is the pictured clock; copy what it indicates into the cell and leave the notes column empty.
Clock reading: 4:44
